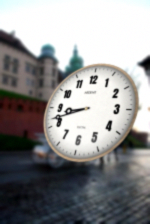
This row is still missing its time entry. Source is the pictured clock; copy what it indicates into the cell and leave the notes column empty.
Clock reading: 8:42
